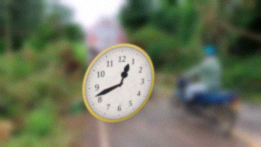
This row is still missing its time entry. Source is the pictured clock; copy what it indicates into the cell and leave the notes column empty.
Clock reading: 12:42
